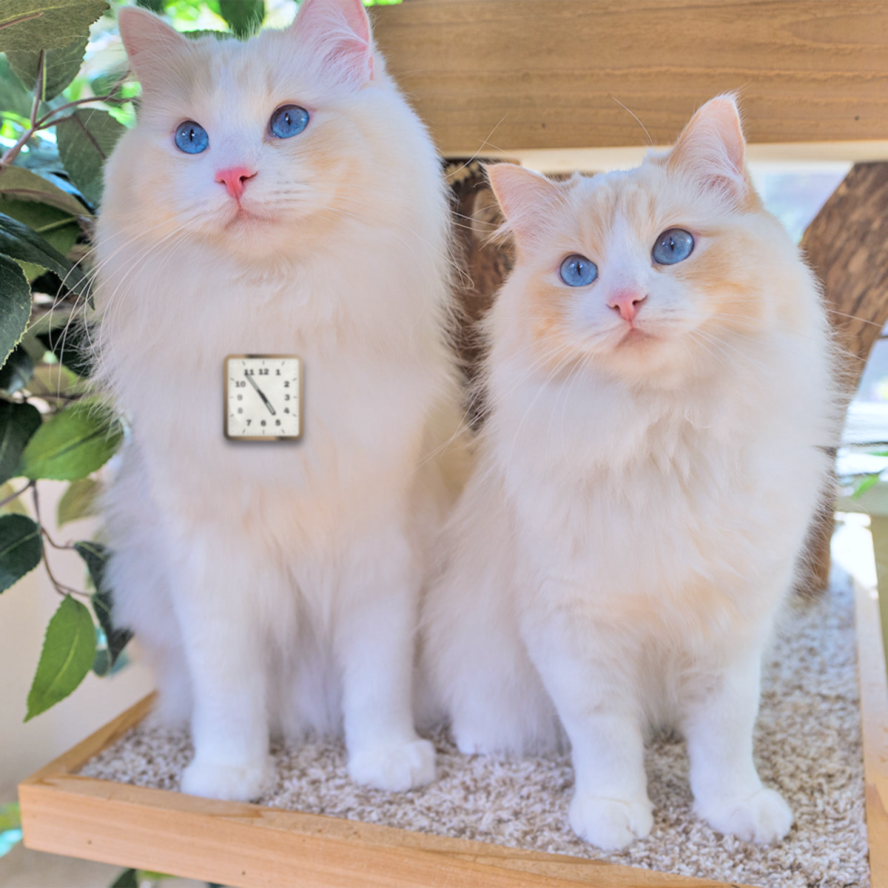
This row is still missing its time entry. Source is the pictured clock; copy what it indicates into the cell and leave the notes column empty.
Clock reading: 4:54
